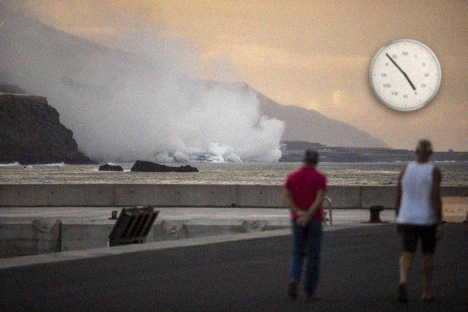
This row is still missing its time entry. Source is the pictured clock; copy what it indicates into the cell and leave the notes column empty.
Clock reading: 4:53
